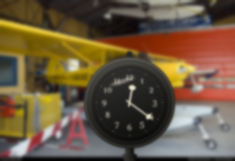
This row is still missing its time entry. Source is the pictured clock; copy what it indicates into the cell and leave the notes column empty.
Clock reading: 12:21
